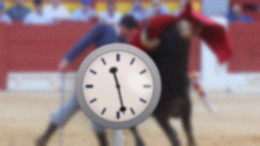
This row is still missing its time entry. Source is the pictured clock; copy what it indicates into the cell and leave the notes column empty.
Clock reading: 11:28
